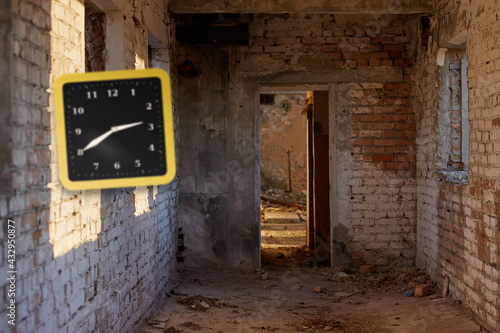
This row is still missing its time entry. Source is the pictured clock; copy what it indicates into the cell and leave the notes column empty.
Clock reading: 2:40
